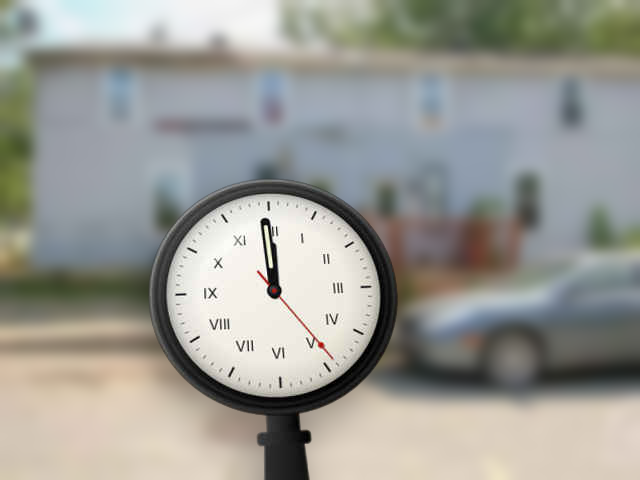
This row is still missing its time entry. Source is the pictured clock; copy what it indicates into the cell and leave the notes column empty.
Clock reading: 11:59:24
